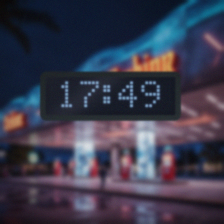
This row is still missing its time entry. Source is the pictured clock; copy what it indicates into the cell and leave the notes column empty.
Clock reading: 17:49
